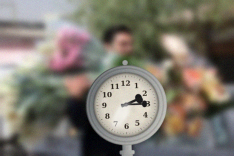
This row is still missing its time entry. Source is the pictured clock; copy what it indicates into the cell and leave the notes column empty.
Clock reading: 2:15
